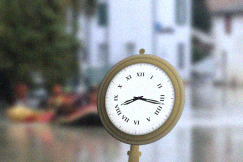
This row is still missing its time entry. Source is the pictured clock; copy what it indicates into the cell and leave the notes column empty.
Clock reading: 8:17
